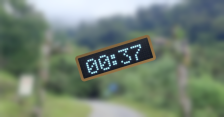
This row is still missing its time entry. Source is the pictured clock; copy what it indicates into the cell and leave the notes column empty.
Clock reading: 0:37
